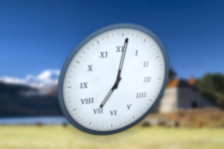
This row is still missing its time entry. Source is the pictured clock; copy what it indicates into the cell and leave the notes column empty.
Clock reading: 7:01
